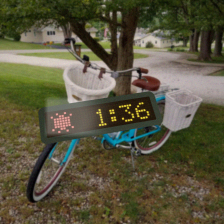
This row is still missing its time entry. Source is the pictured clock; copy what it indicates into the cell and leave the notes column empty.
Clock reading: 1:36
